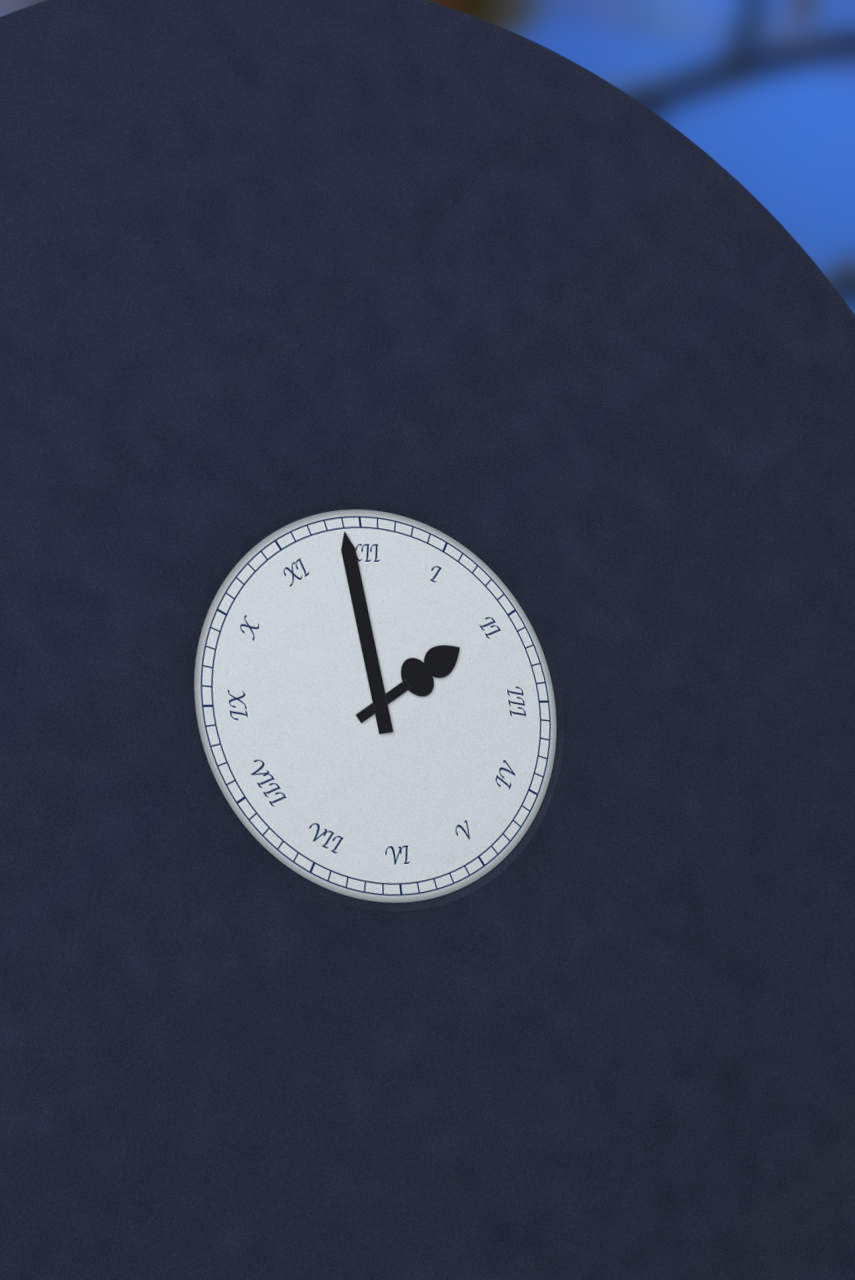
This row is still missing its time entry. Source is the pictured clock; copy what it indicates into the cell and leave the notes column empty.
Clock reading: 1:59
